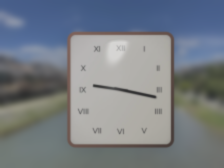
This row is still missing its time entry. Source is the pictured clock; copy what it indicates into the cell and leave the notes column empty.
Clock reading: 9:17
